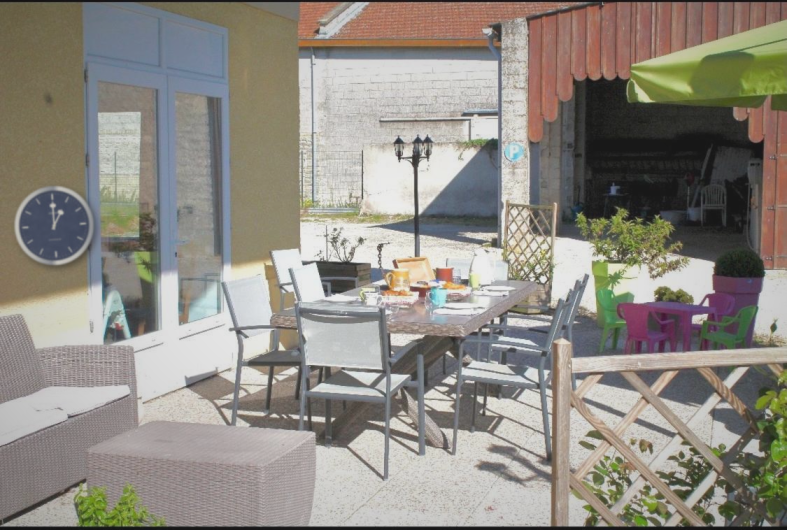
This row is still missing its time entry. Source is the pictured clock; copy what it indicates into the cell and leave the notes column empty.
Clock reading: 1:00
